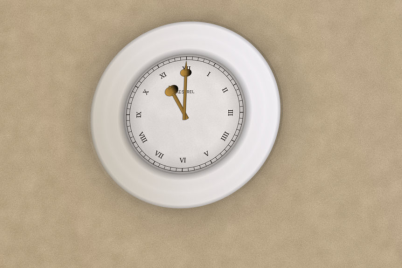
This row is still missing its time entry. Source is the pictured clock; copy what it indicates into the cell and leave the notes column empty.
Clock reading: 11:00
